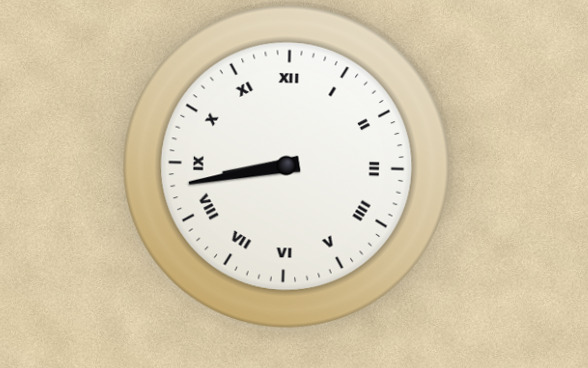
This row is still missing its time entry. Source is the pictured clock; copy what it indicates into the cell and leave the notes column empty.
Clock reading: 8:43
